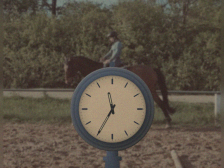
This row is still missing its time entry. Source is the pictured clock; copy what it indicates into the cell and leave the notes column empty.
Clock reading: 11:35
